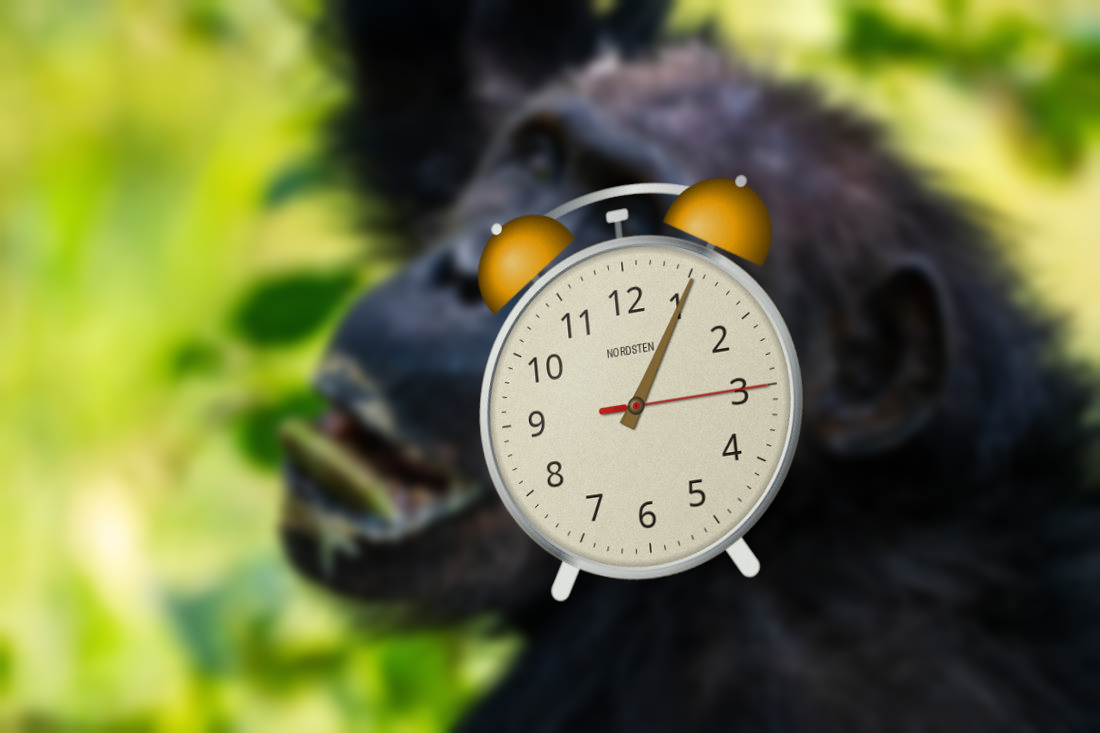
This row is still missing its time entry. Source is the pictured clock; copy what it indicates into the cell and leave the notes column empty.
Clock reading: 1:05:15
